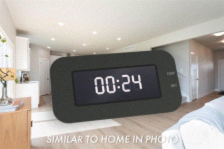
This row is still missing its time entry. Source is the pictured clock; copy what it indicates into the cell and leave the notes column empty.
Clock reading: 0:24
